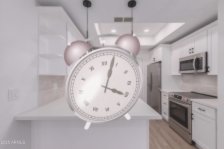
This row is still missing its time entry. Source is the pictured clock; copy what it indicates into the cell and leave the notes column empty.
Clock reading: 4:03
